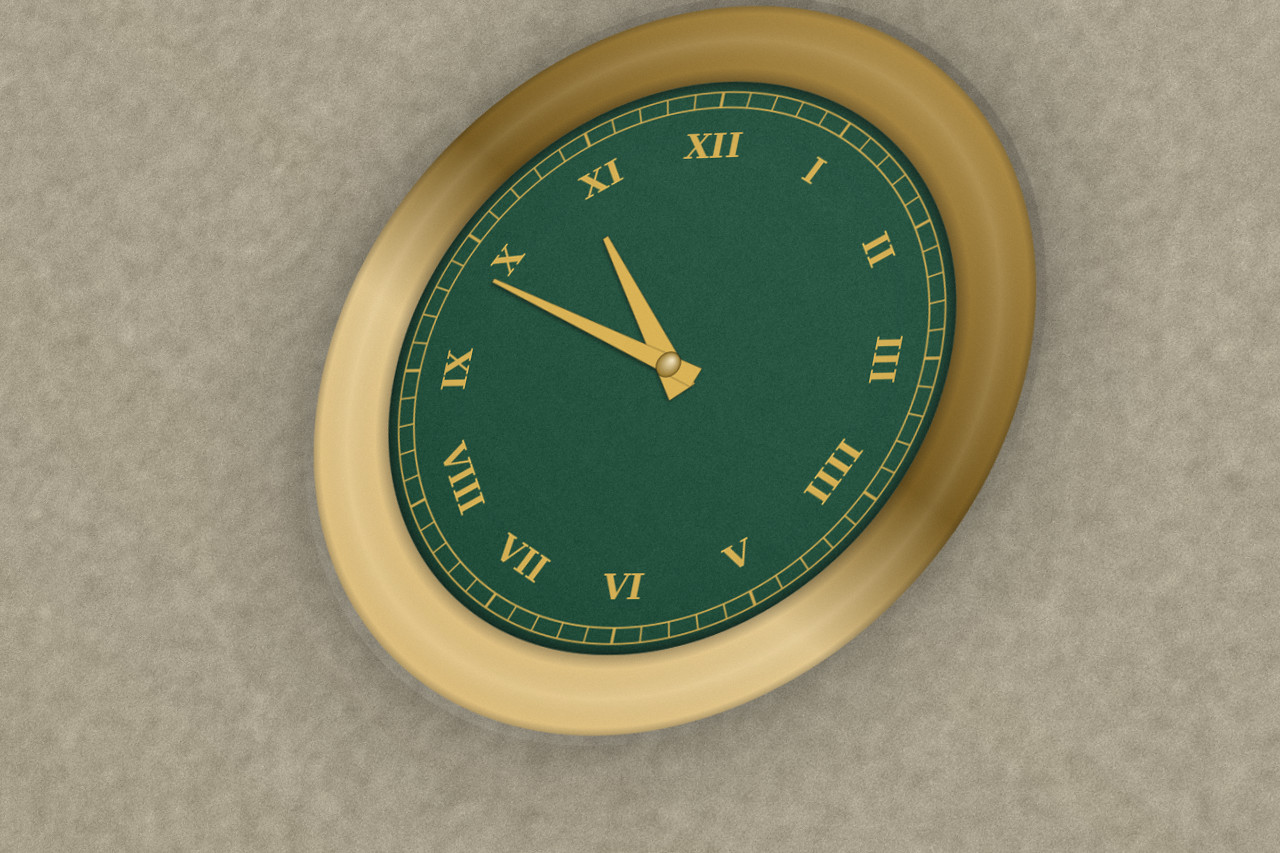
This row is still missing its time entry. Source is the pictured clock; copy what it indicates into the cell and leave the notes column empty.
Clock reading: 10:49
